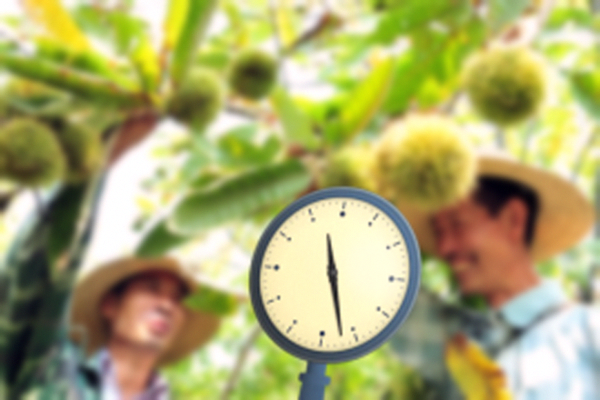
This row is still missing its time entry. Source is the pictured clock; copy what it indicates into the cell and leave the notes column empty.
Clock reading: 11:27
